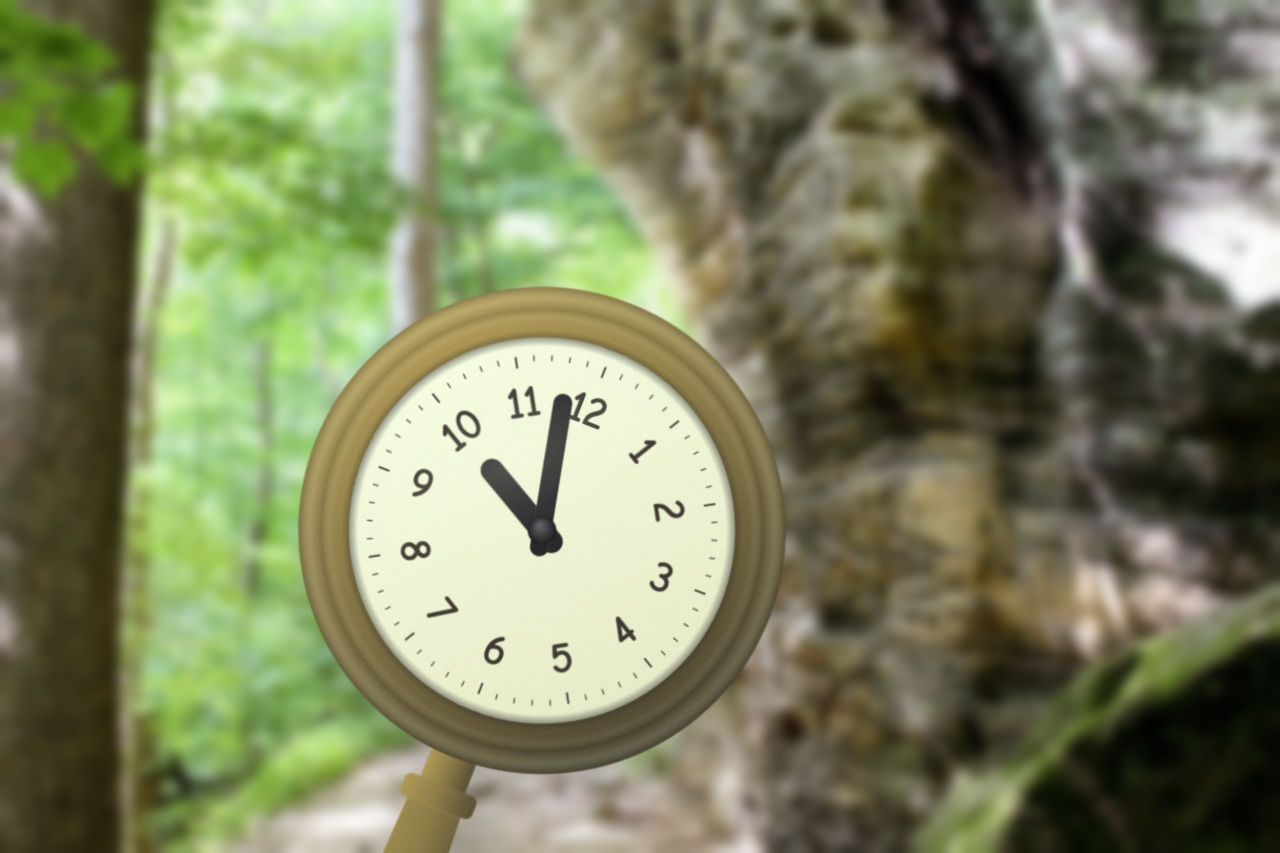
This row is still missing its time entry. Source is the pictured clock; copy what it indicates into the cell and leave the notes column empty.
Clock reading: 9:58
